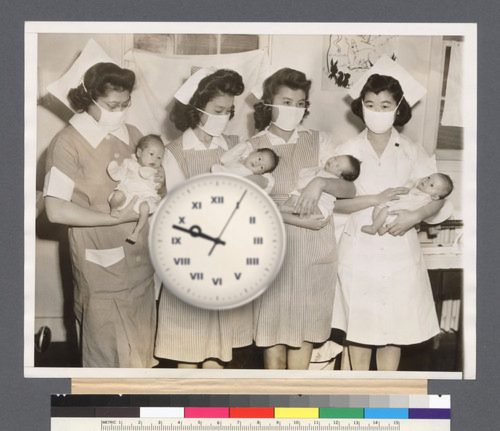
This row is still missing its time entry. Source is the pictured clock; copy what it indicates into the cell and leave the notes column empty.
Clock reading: 9:48:05
